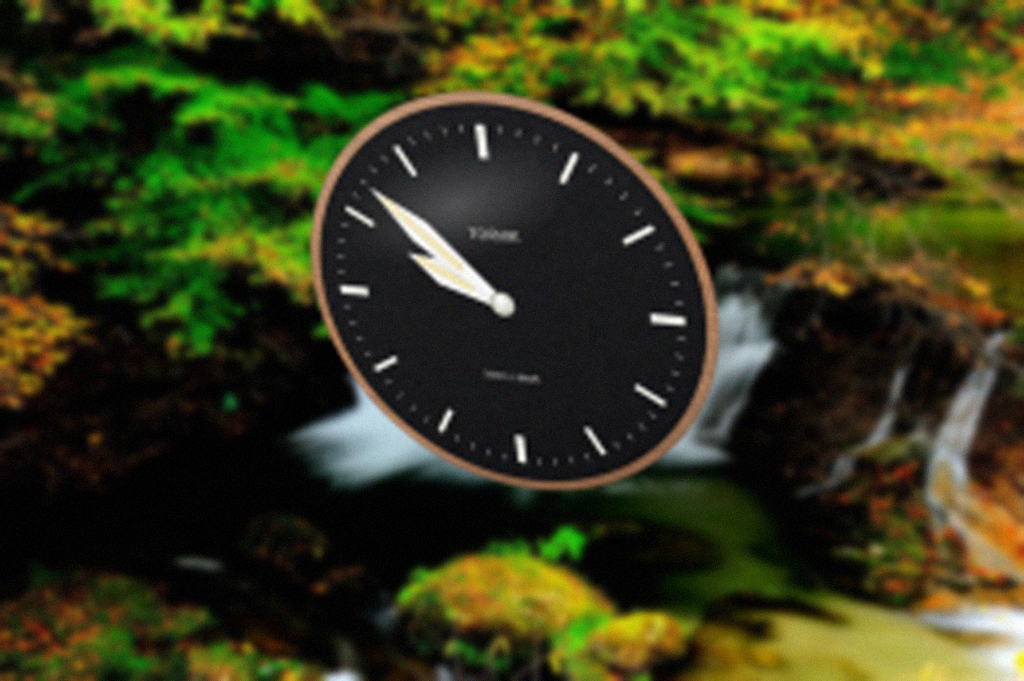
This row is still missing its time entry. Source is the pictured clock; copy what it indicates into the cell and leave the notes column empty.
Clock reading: 9:52
